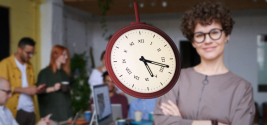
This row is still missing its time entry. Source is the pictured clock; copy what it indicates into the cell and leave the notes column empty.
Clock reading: 5:18
